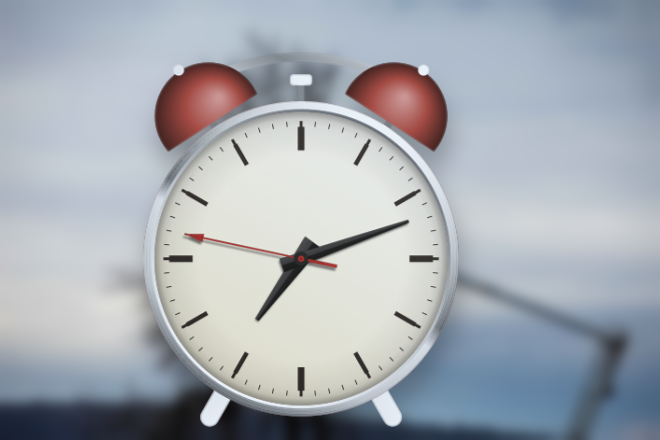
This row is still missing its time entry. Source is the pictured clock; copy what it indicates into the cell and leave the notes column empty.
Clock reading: 7:11:47
